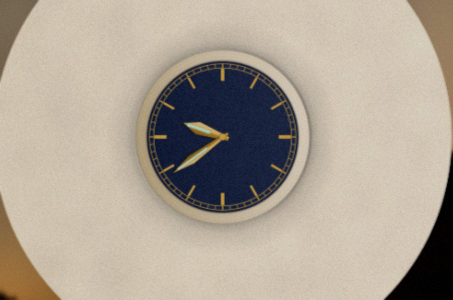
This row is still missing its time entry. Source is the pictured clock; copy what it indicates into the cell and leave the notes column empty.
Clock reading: 9:39
